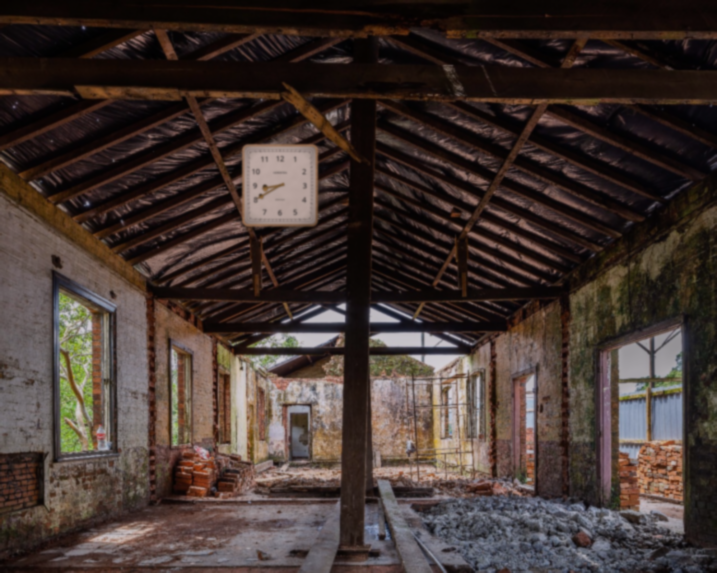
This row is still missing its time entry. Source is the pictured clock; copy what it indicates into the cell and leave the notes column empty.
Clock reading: 8:40
